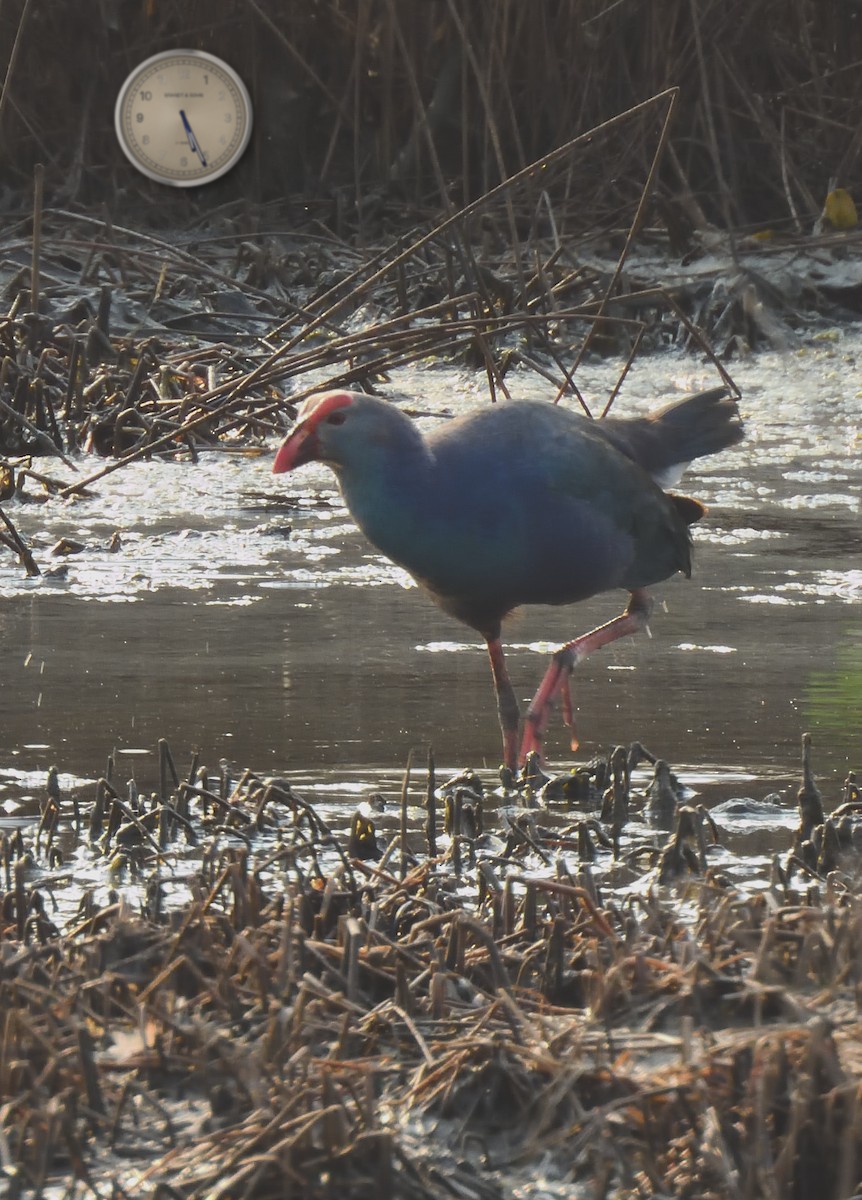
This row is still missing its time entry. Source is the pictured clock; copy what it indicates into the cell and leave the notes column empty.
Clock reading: 5:26
